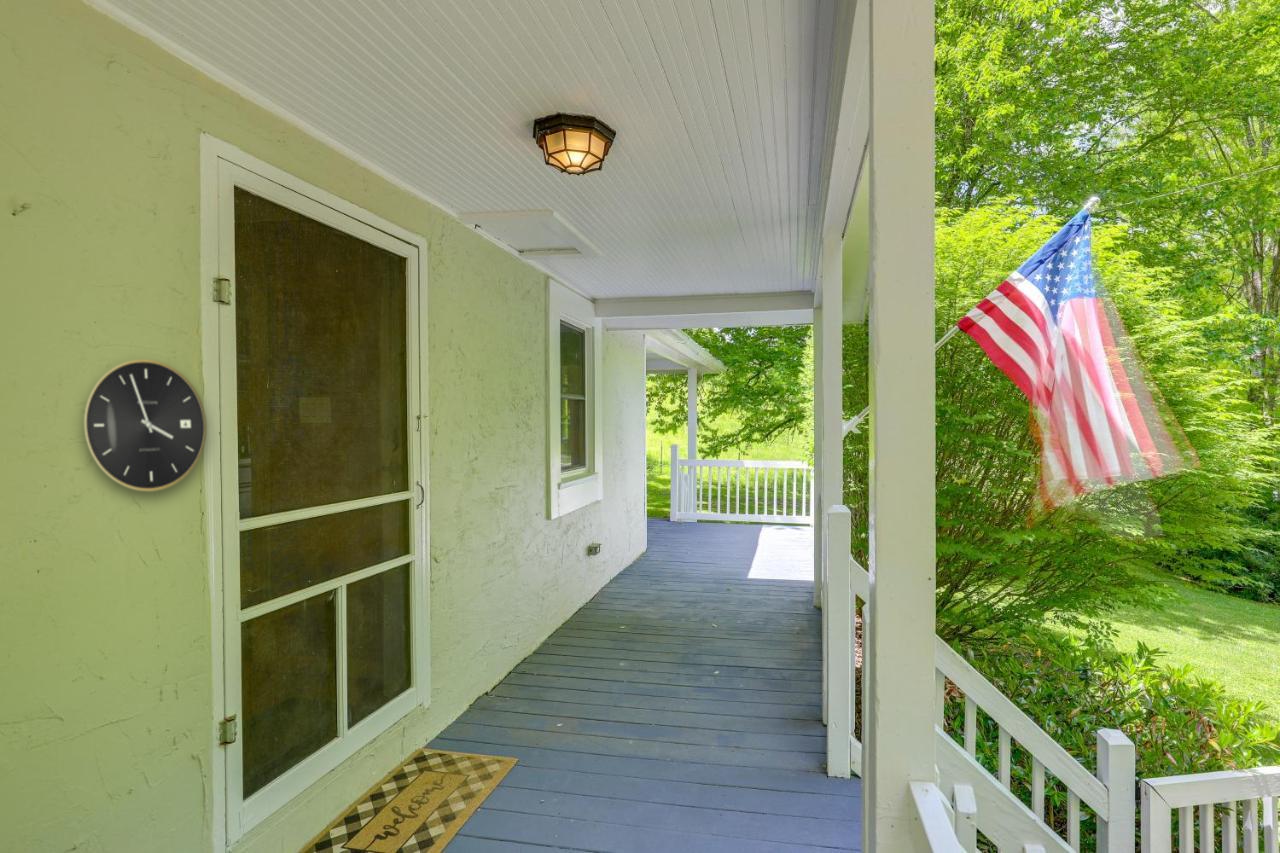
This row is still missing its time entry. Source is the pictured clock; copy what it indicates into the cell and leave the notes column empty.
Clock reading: 3:57
